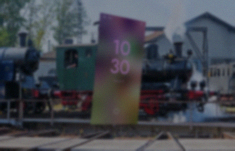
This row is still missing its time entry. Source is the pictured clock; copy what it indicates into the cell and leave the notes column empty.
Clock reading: 10:30
